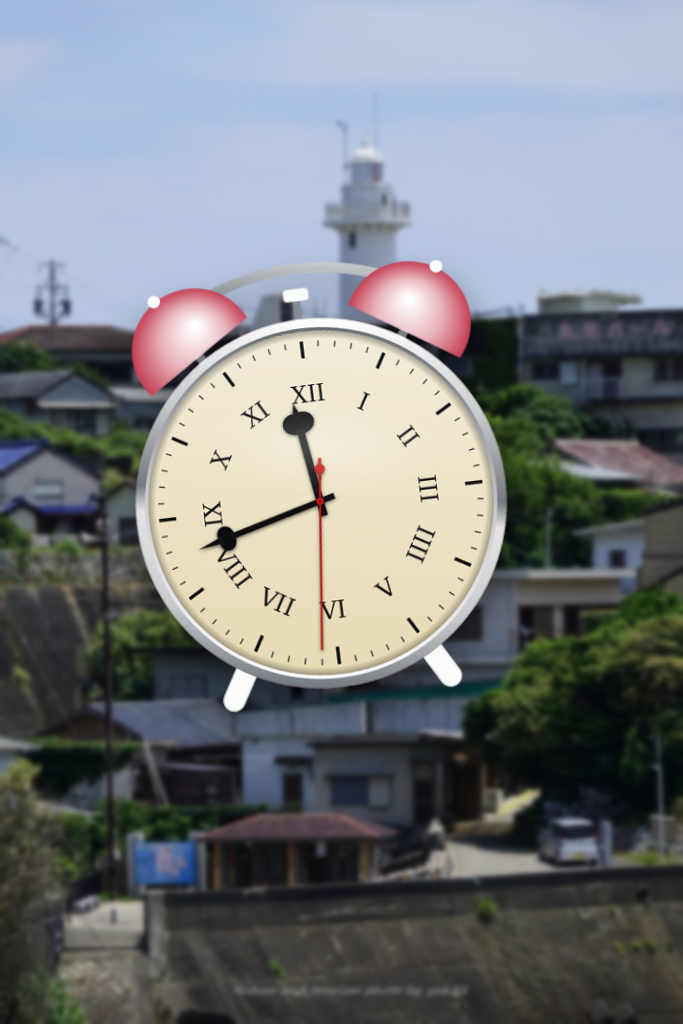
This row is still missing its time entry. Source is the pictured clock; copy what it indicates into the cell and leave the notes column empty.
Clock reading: 11:42:31
